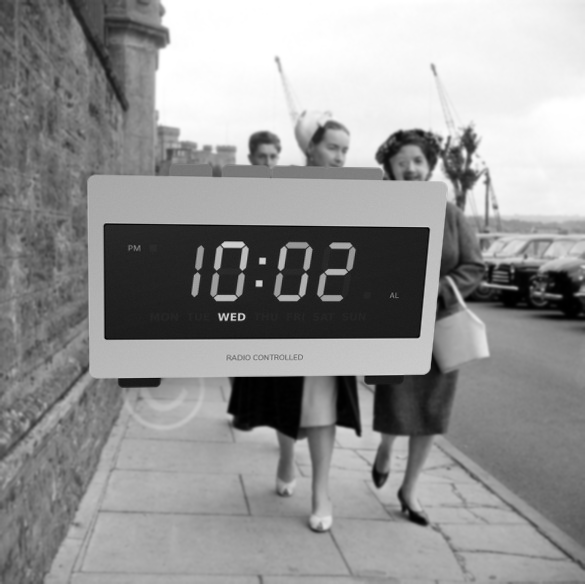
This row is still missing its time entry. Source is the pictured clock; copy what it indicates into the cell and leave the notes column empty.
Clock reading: 10:02
